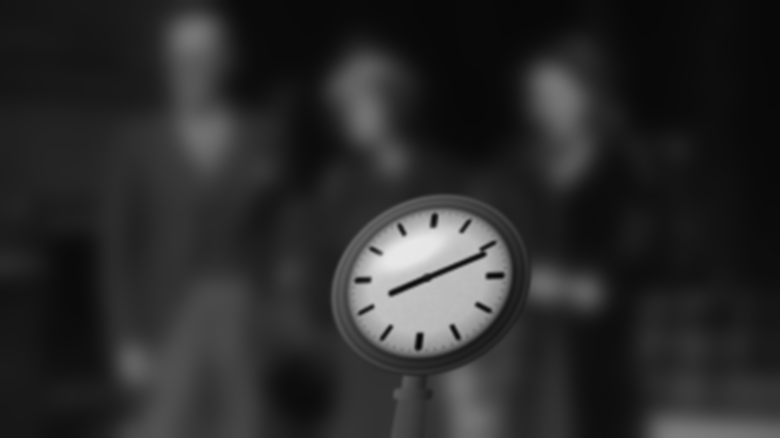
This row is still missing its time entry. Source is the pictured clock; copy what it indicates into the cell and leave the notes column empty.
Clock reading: 8:11
